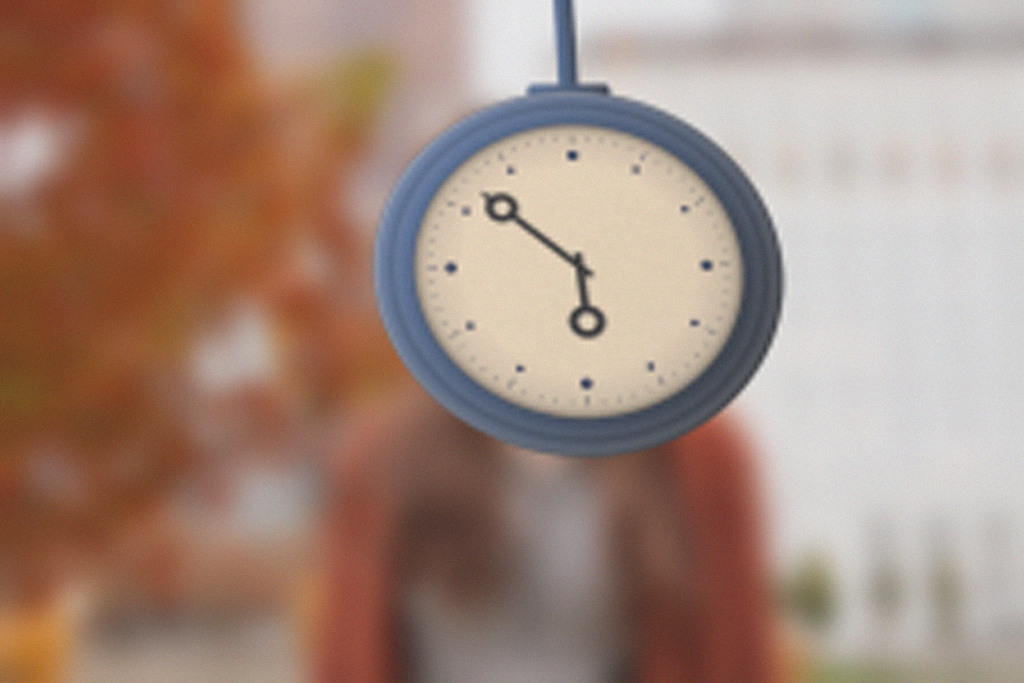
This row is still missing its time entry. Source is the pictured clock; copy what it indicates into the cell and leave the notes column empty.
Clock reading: 5:52
